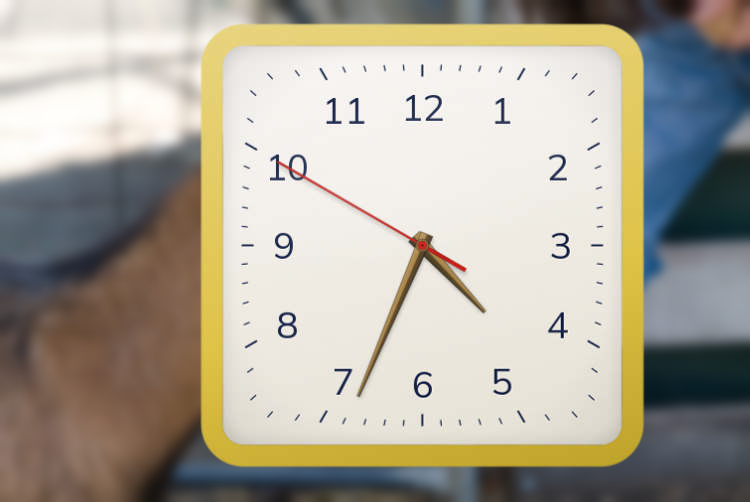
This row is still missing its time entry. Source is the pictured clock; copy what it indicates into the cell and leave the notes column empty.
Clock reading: 4:33:50
